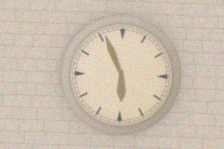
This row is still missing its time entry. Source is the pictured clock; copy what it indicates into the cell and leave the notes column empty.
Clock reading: 5:56
